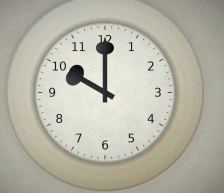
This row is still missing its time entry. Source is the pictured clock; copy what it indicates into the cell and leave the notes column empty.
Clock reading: 10:00
